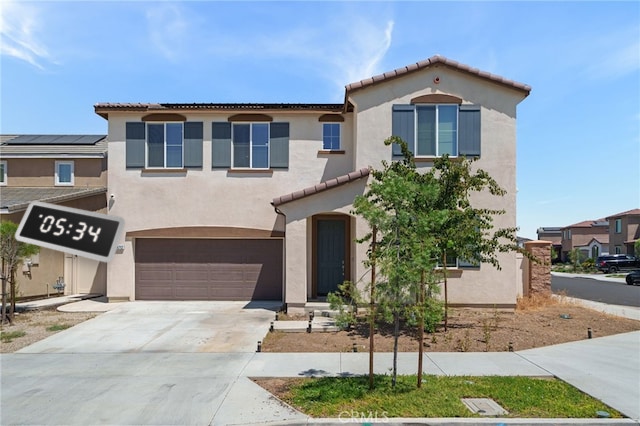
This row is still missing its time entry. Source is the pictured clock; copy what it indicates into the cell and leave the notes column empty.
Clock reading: 5:34
